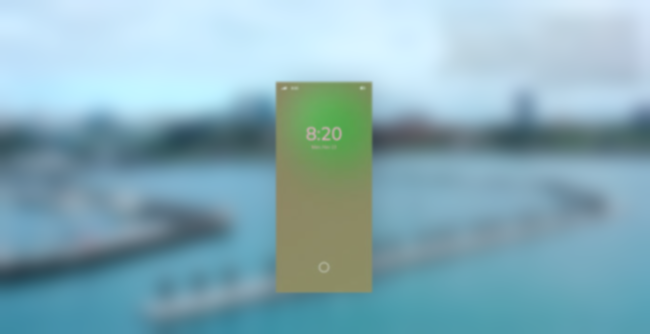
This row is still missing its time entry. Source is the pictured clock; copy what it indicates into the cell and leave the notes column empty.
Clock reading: 8:20
